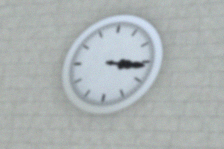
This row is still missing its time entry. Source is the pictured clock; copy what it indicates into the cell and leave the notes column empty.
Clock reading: 3:16
